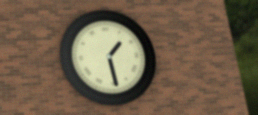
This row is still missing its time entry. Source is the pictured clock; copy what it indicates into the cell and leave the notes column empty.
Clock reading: 1:29
